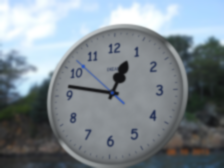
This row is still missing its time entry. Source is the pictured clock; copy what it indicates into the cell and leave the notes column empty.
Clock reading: 12:46:52
